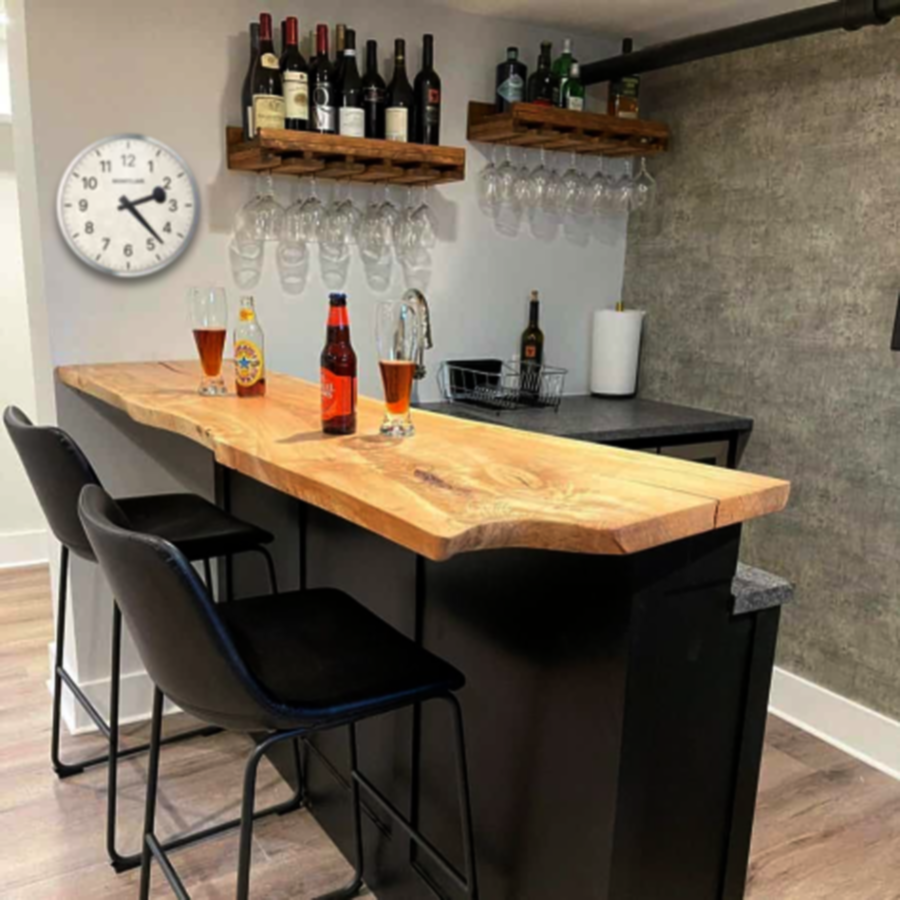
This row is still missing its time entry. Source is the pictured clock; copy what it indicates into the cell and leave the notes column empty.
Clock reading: 2:23
